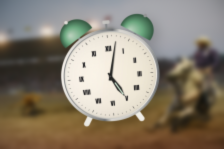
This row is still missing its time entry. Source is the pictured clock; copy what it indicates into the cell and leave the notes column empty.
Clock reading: 5:02
